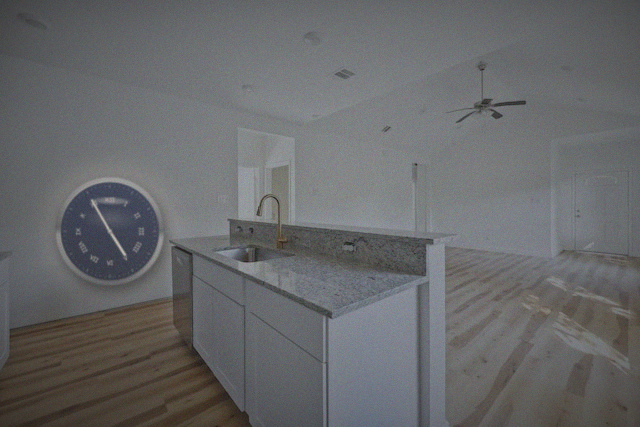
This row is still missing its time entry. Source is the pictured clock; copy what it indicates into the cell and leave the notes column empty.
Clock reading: 4:55
